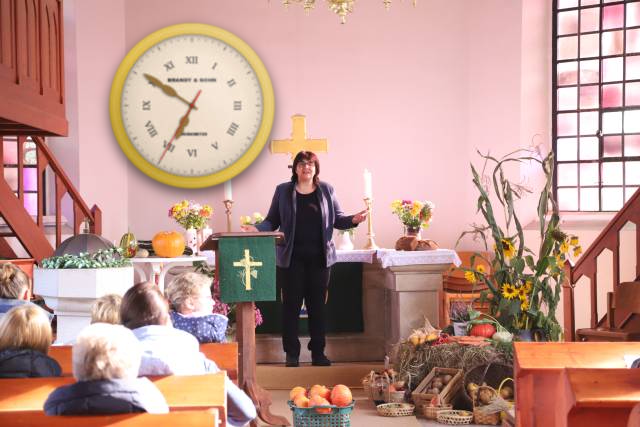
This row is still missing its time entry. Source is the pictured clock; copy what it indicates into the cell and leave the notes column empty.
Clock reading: 6:50:35
